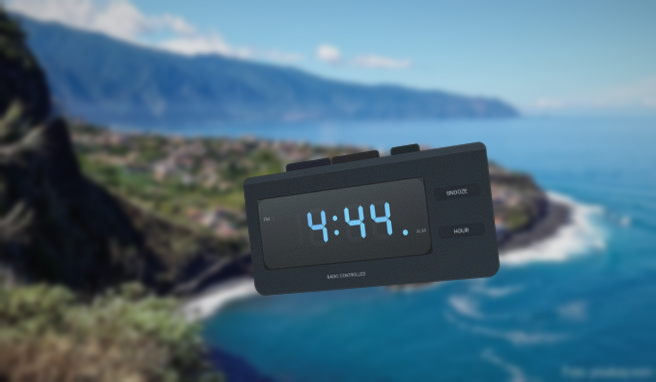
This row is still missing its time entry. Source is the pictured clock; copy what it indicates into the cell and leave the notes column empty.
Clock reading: 4:44
